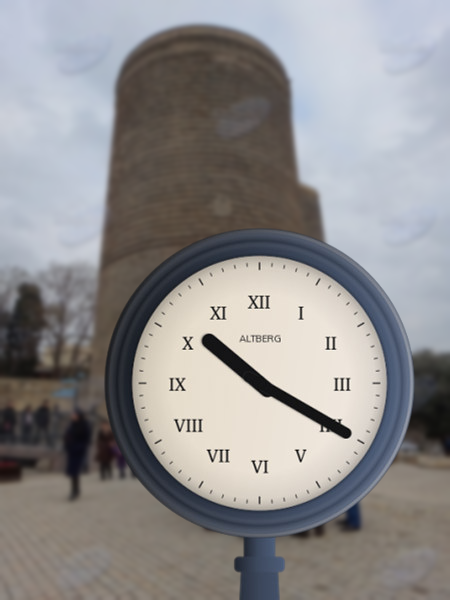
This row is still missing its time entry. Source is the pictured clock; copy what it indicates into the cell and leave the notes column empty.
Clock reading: 10:20
